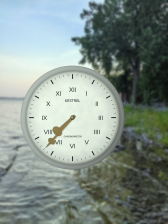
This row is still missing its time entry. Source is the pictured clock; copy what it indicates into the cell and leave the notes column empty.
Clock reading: 7:37
